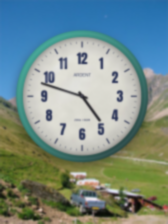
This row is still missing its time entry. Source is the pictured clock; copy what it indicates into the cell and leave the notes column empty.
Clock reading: 4:48
